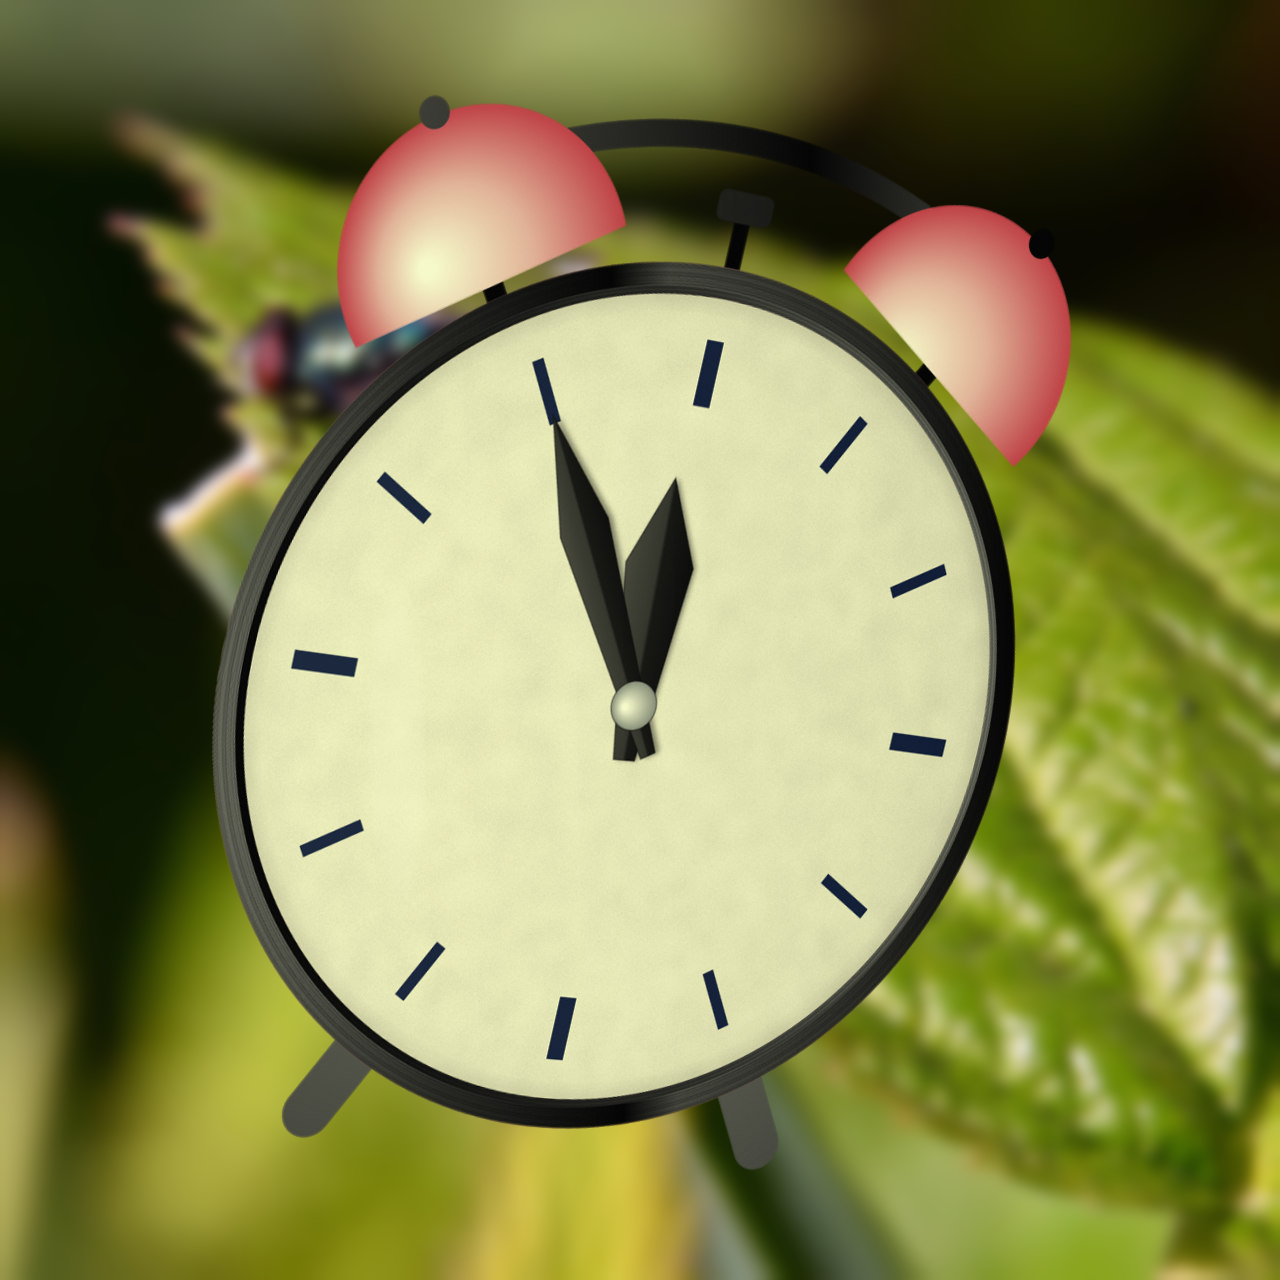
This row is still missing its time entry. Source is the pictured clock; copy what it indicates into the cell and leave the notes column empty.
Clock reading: 11:55
